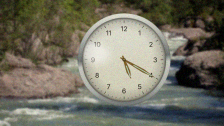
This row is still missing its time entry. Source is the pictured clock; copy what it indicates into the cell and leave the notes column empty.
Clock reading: 5:20
